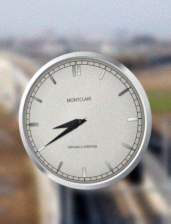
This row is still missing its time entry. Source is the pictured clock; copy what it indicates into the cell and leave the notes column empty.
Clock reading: 8:40
